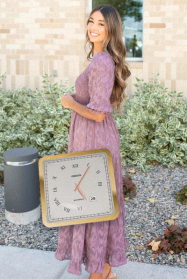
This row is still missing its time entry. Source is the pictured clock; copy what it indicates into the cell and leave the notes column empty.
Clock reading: 5:06
